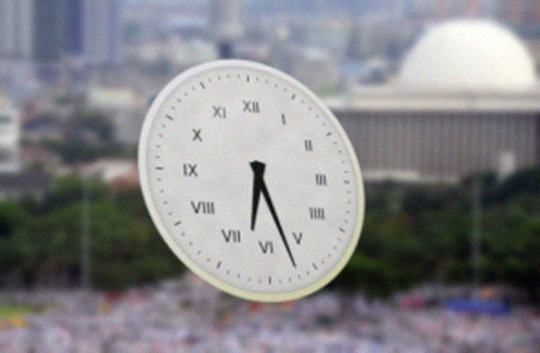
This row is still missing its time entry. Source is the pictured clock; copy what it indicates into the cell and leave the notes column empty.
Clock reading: 6:27
